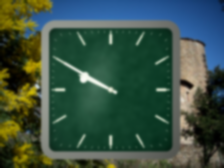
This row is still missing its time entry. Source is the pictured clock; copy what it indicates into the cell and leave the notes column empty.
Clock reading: 9:50
